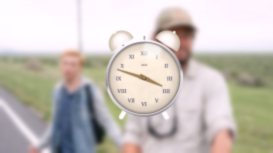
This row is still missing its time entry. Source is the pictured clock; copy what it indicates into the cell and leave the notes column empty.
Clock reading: 3:48
